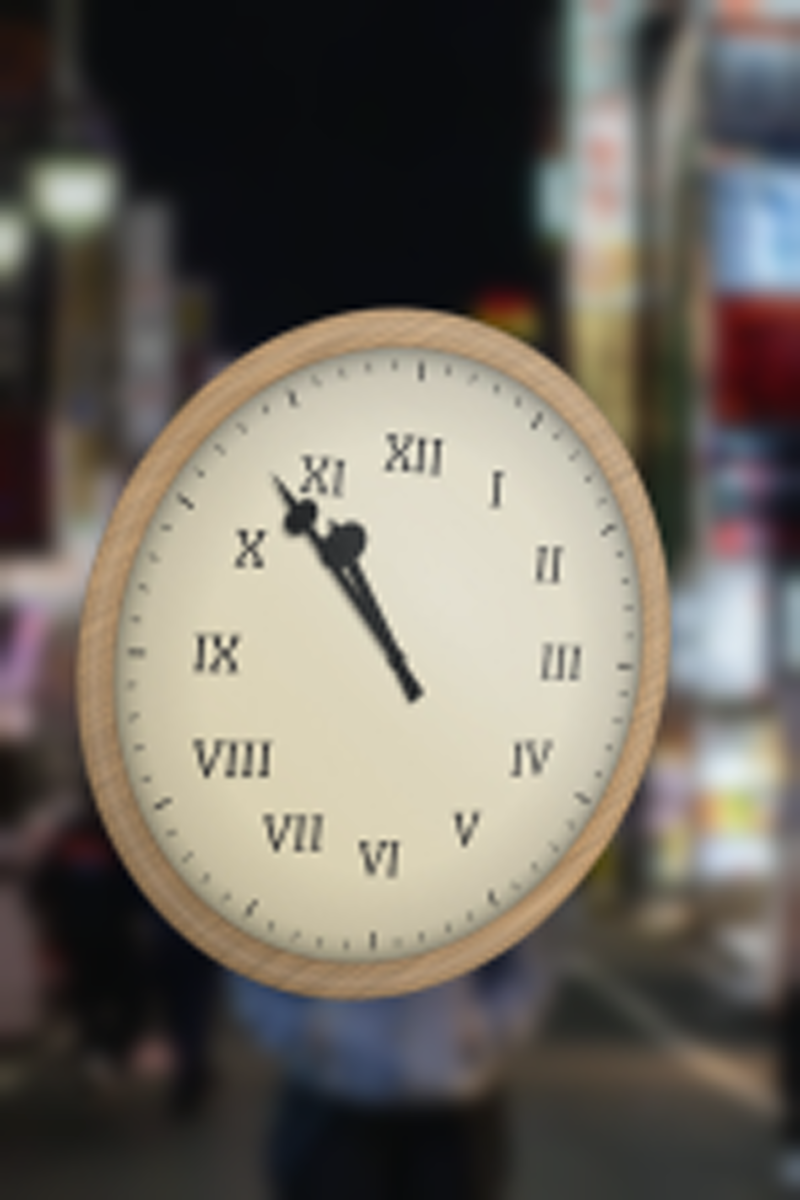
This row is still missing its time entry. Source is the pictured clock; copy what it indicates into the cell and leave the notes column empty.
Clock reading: 10:53
